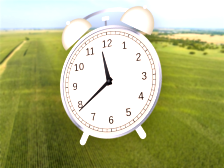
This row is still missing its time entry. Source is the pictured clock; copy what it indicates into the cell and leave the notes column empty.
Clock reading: 11:39
